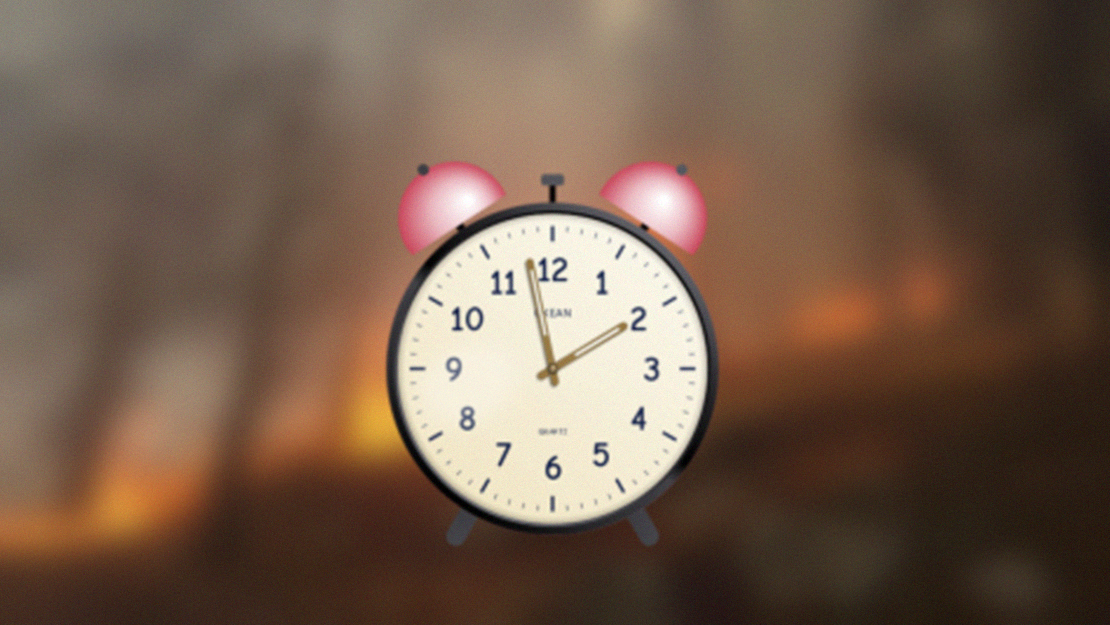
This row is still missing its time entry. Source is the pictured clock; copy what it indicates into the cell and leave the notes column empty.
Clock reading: 1:58
